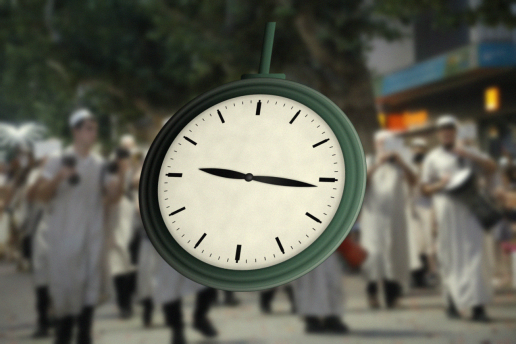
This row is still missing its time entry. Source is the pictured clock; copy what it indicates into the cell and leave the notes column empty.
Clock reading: 9:16
